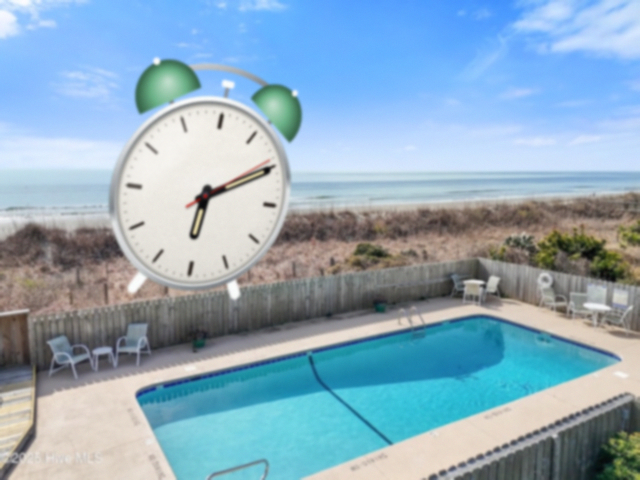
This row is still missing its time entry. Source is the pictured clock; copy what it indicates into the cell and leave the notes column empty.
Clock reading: 6:10:09
